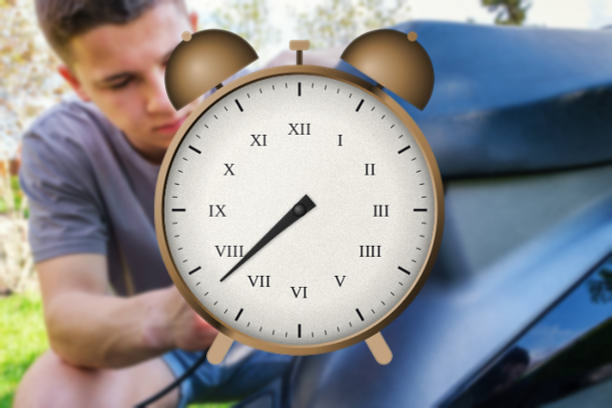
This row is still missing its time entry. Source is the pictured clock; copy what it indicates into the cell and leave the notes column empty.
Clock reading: 7:38
